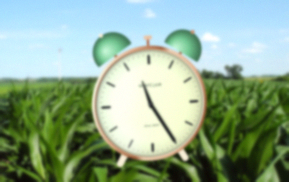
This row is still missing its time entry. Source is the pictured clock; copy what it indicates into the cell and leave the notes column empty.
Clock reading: 11:25
